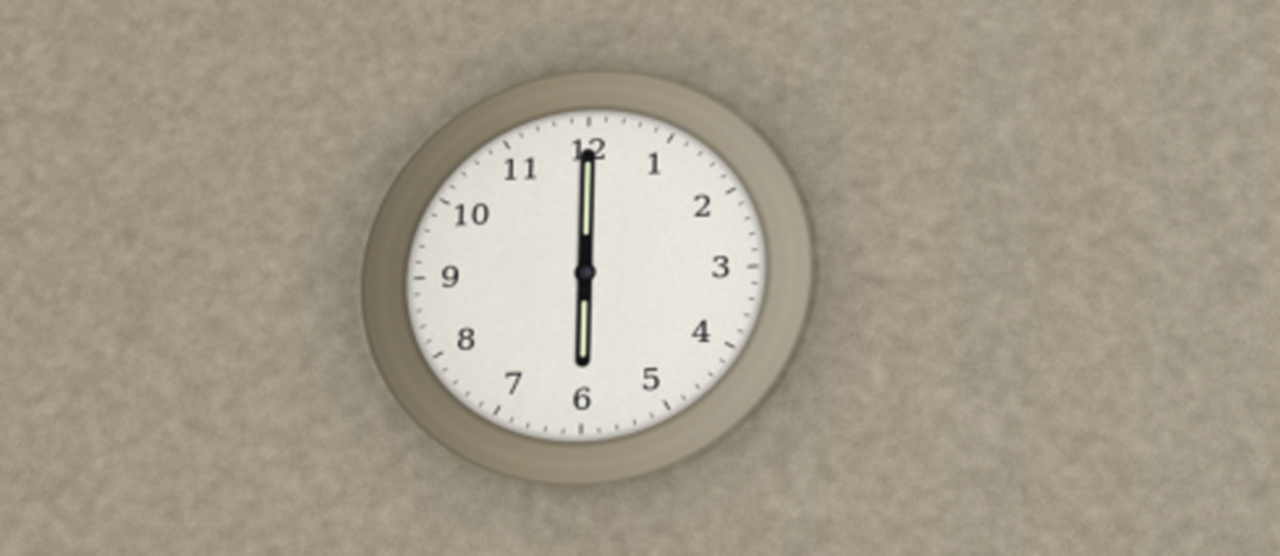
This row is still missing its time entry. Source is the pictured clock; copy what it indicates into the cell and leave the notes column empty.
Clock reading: 6:00
